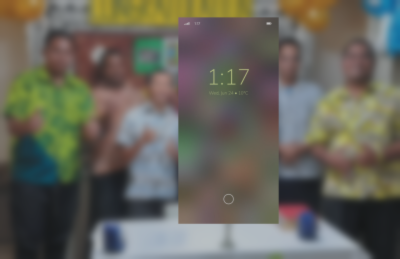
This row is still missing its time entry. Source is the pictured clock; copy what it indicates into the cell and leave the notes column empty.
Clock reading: 1:17
